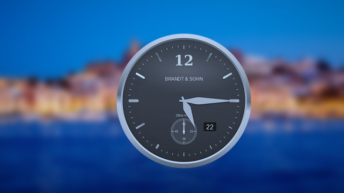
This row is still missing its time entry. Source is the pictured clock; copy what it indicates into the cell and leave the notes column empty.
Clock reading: 5:15
